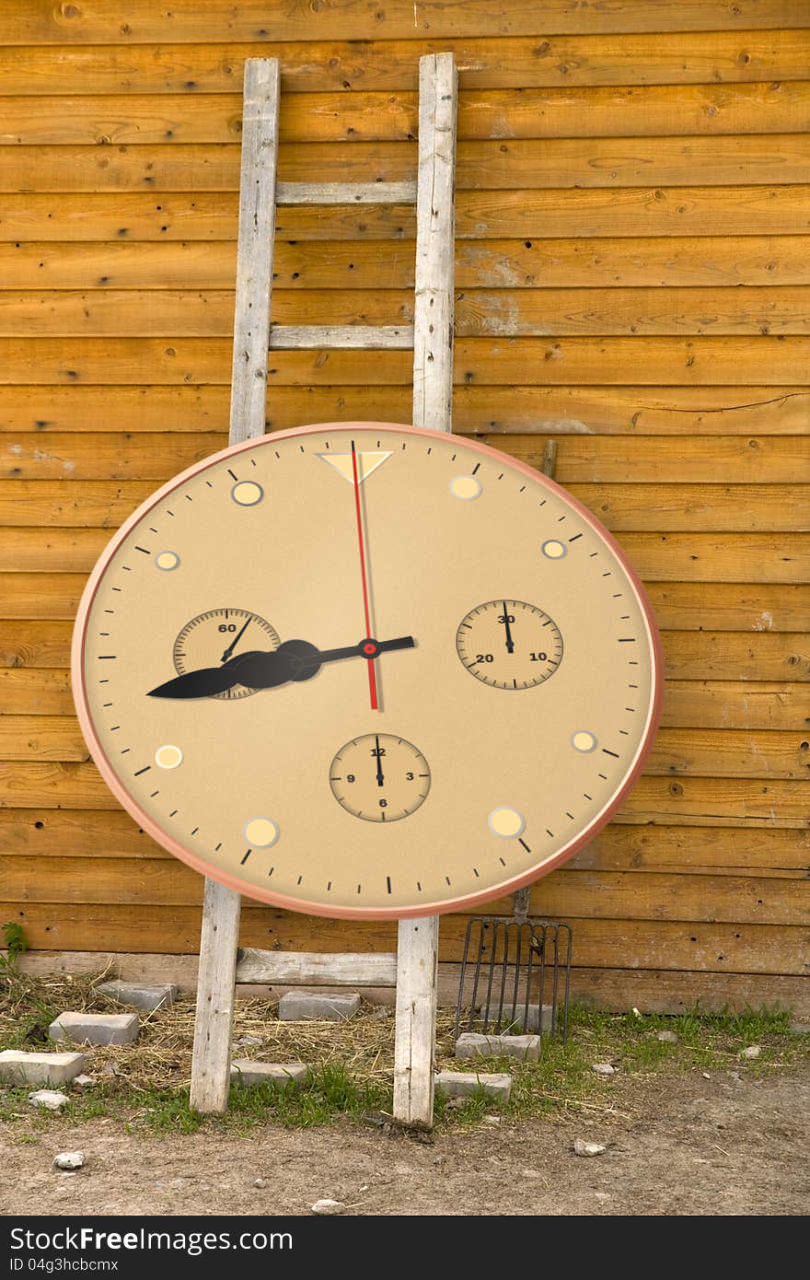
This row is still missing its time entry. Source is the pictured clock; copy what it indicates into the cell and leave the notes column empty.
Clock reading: 8:43:05
